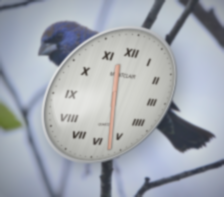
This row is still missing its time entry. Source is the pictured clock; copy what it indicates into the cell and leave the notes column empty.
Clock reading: 11:27
